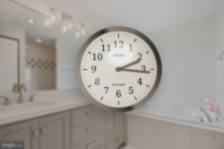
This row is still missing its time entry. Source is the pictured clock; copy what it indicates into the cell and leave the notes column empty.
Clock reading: 2:16
